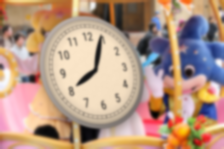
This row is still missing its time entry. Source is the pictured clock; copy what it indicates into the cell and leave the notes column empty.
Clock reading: 8:04
